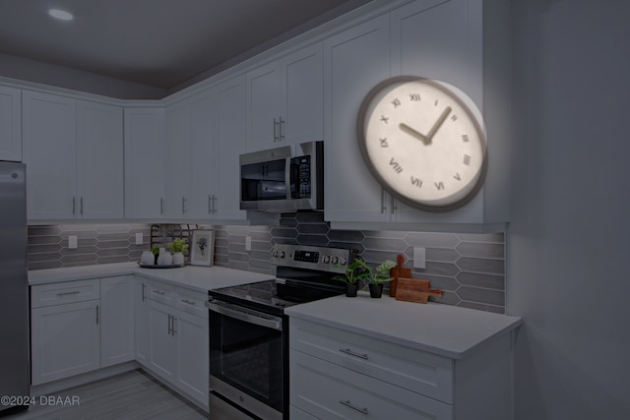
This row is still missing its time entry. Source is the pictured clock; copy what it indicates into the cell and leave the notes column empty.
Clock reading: 10:08
